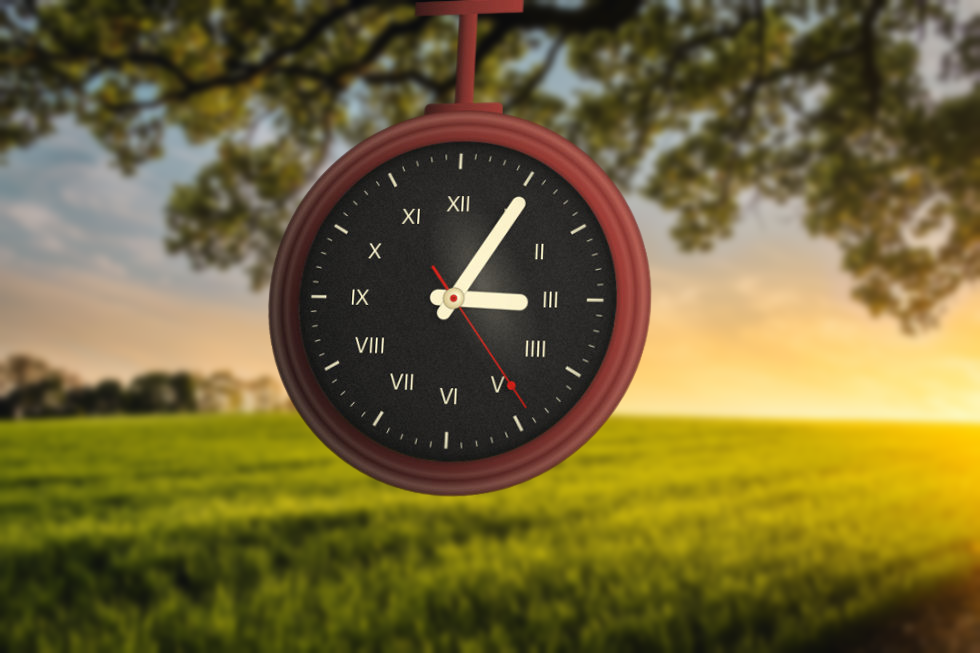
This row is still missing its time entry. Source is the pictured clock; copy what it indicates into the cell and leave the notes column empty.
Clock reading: 3:05:24
